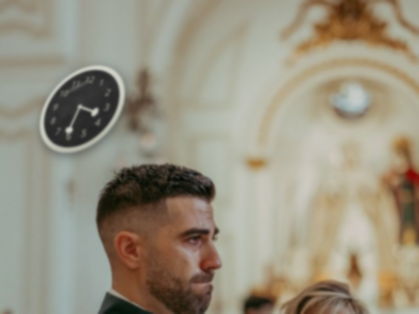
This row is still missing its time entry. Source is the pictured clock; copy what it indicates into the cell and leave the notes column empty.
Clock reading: 3:31
